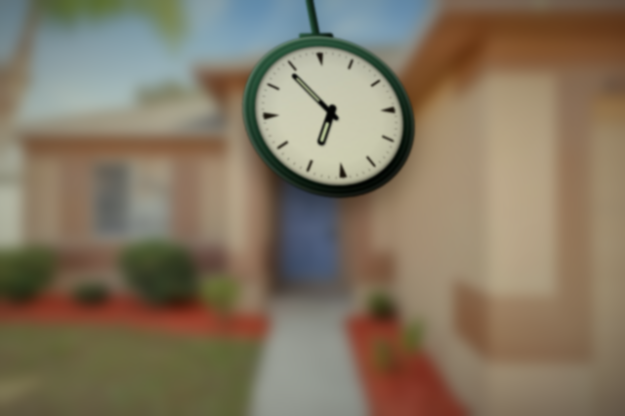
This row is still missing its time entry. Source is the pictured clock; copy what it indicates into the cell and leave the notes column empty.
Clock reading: 6:54
